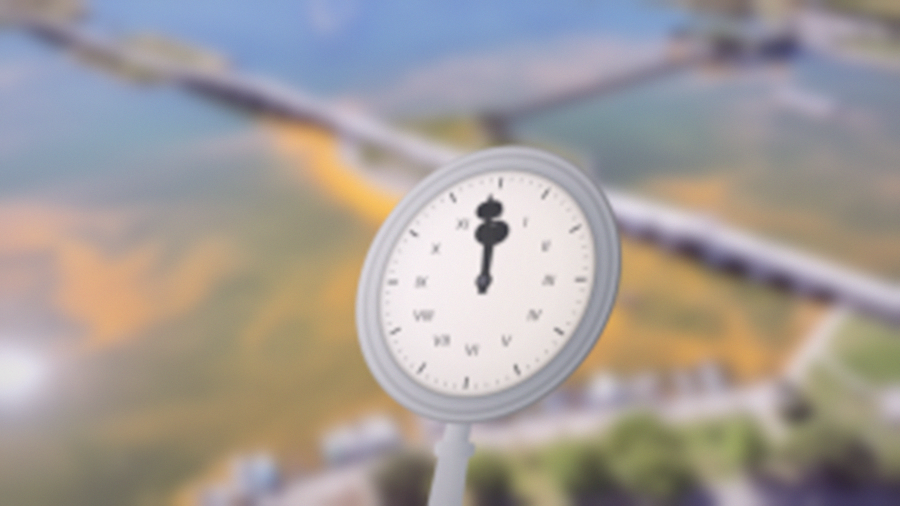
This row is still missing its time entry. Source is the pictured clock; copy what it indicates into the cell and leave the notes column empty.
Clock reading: 11:59
